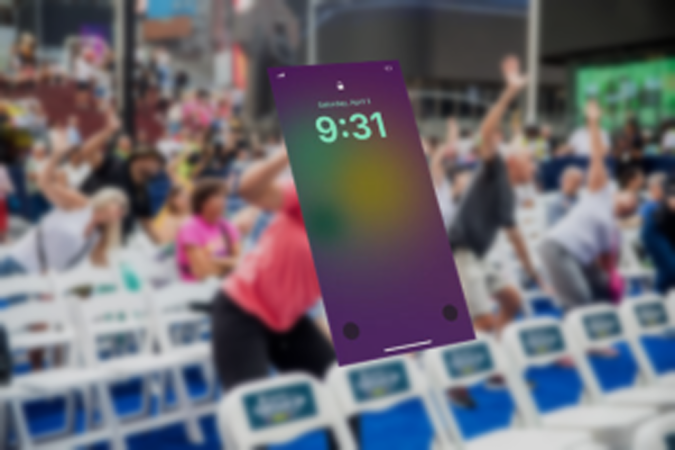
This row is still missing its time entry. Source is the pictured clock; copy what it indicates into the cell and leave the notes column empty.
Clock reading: 9:31
